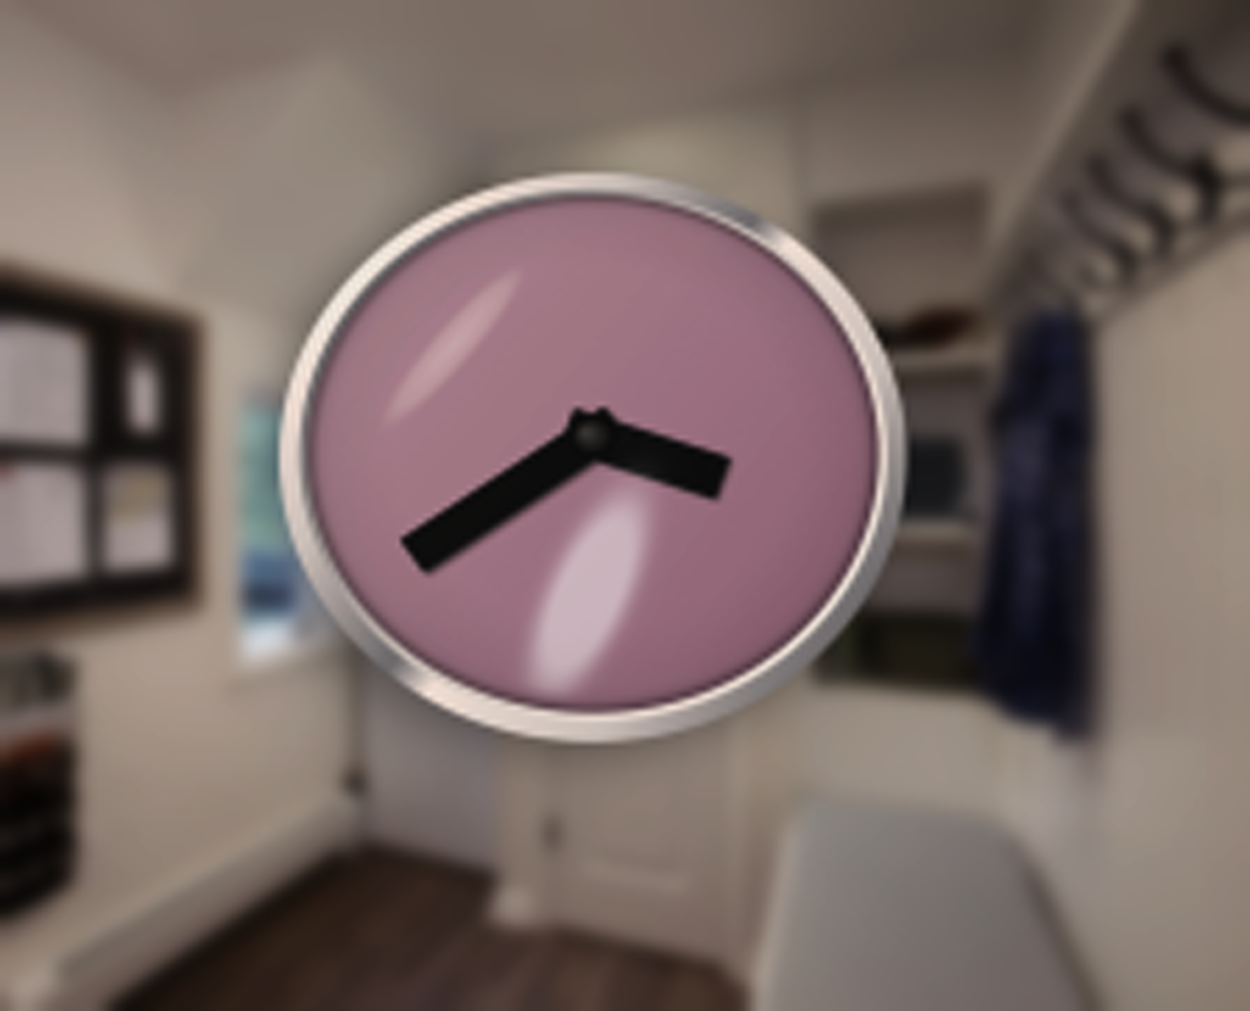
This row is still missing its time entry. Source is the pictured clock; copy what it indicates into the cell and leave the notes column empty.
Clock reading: 3:39
